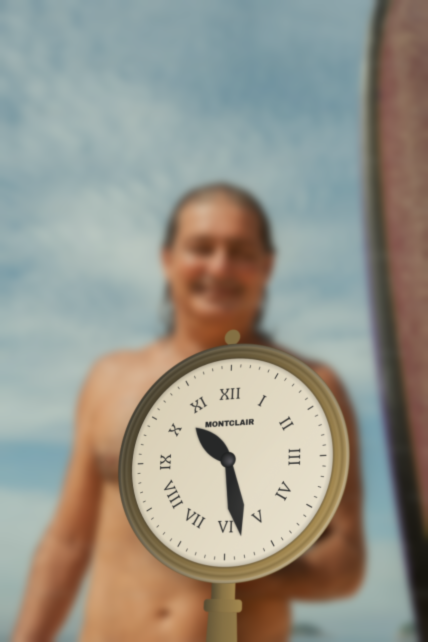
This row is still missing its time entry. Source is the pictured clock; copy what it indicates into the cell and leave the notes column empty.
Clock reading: 10:28
